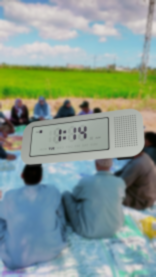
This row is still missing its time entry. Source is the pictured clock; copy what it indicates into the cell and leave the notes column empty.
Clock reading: 1:14
